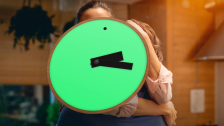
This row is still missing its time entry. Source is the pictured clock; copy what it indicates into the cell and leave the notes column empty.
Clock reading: 2:15
